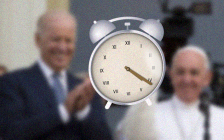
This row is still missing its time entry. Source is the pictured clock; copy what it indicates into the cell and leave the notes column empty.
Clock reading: 4:21
